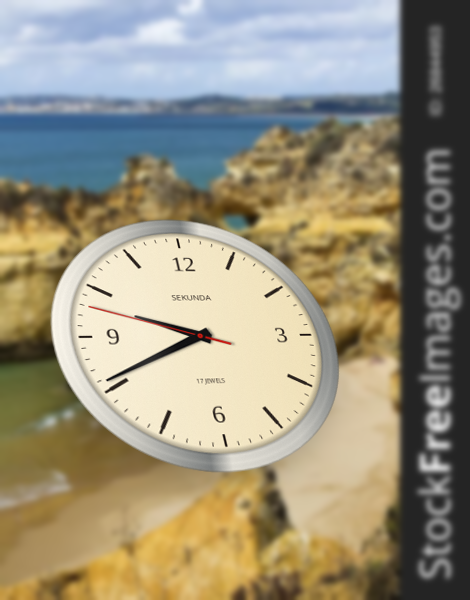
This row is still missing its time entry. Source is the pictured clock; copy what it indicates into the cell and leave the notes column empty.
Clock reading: 9:40:48
